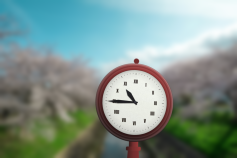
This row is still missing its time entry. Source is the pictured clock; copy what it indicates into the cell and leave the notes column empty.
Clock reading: 10:45
